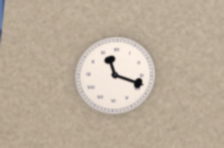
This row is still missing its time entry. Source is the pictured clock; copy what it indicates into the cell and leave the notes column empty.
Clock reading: 11:18
